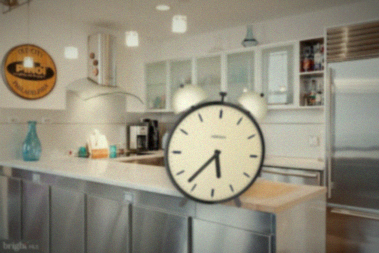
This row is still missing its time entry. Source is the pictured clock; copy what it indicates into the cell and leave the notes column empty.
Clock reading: 5:37
